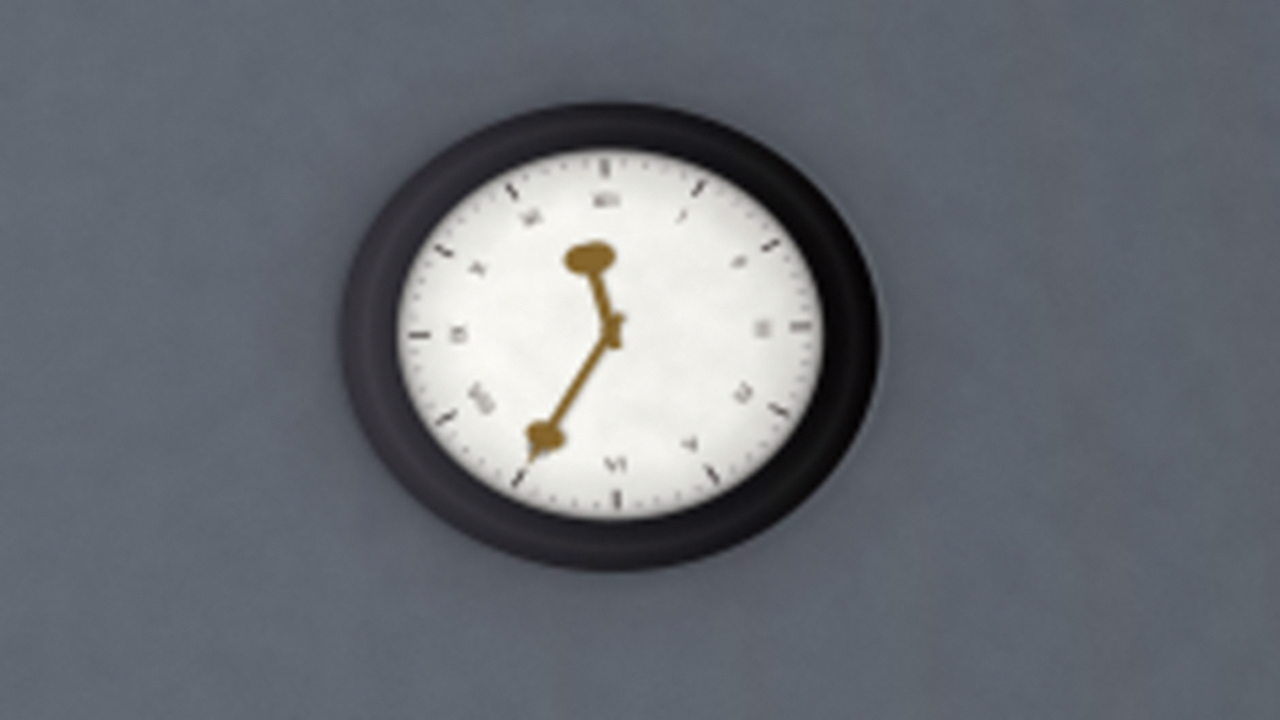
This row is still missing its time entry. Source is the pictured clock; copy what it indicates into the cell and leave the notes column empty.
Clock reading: 11:35
